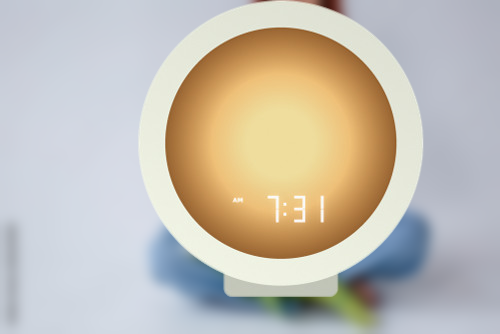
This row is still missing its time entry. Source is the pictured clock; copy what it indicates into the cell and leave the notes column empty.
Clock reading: 7:31
